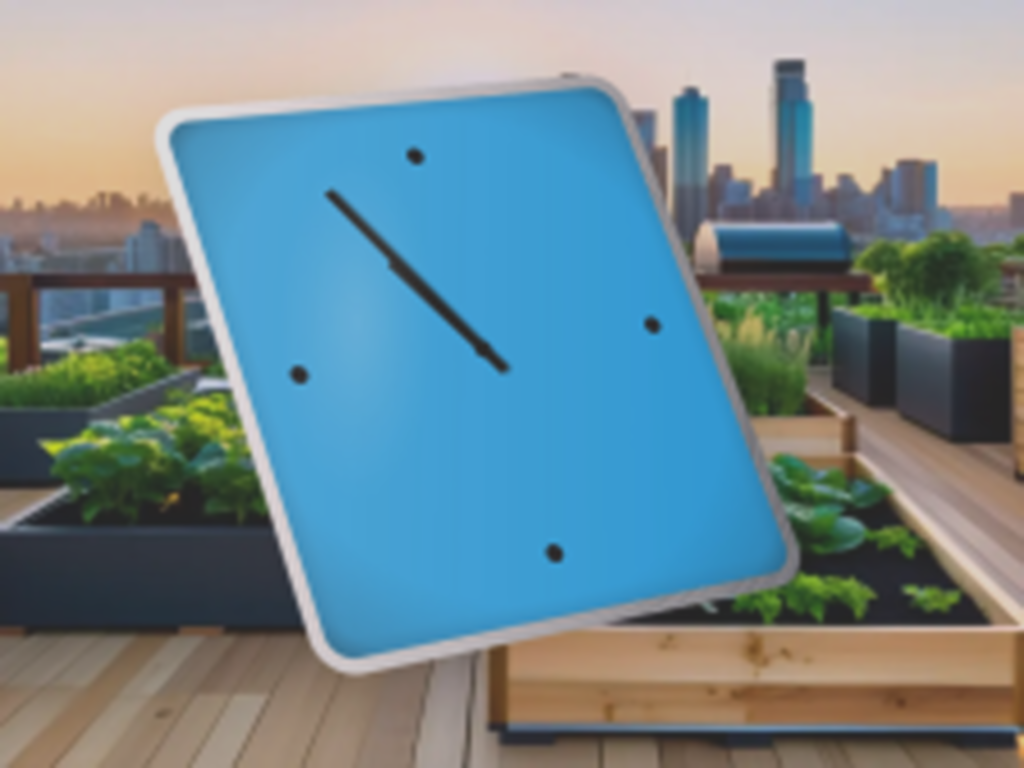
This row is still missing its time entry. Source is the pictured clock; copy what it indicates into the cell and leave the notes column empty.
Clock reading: 10:55
